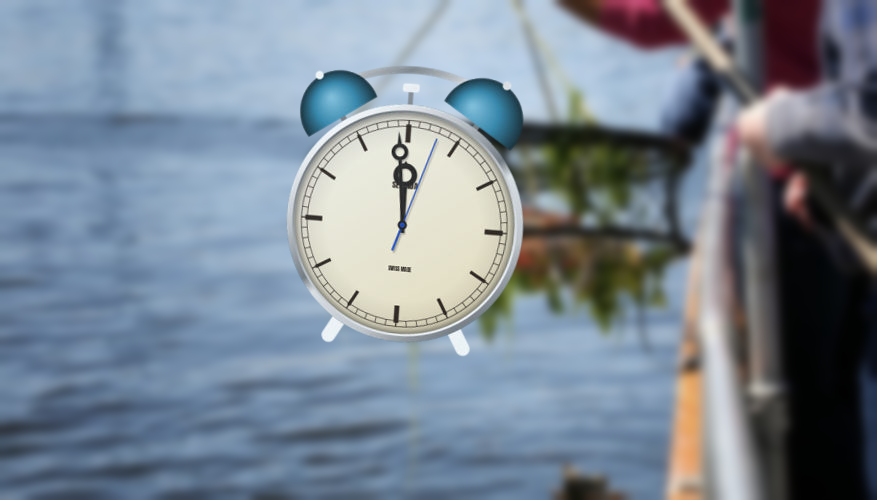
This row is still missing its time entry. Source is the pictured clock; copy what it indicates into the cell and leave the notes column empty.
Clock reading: 11:59:03
